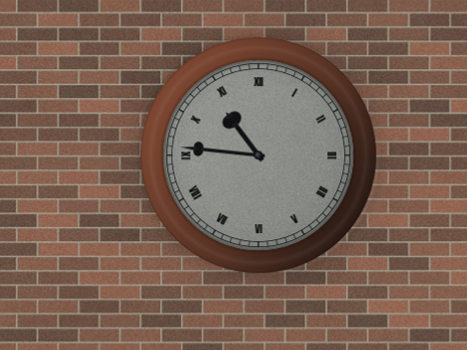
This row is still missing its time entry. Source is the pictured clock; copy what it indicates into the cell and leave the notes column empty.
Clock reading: 10:46
